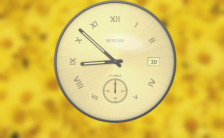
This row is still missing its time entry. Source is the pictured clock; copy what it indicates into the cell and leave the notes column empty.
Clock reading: 8:52
